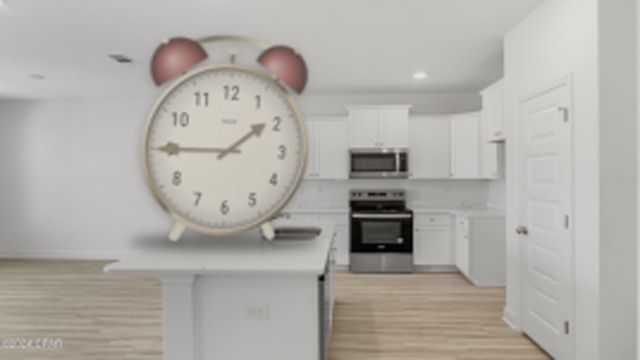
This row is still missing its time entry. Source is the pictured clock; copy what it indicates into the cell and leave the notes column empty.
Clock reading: 1:45
